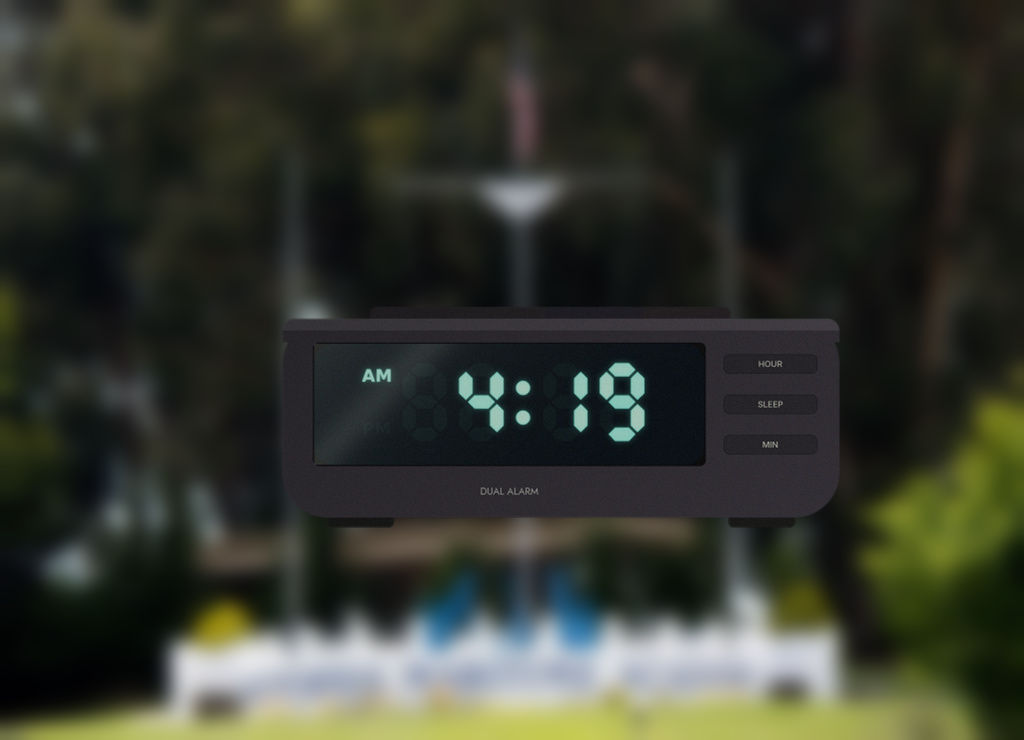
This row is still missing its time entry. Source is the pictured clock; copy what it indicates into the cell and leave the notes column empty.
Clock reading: 4:19
